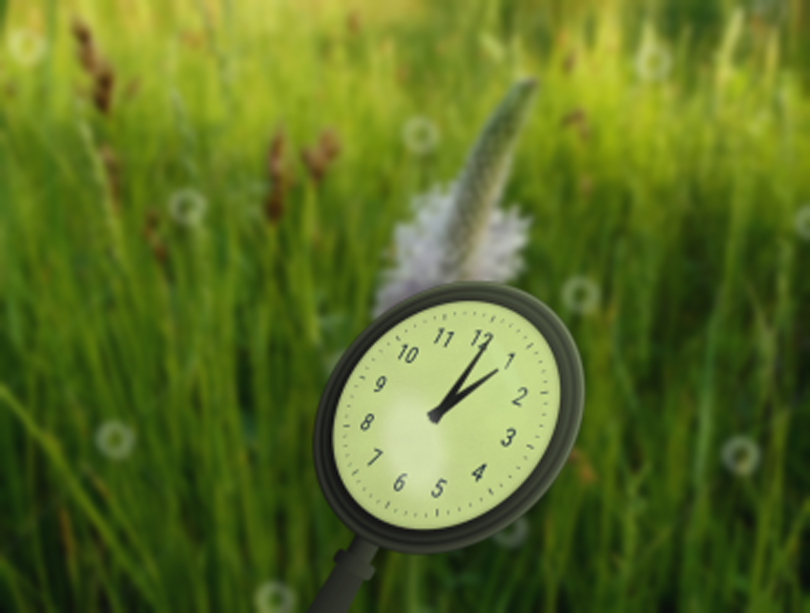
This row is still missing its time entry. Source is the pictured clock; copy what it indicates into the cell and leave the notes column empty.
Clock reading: 1:01
